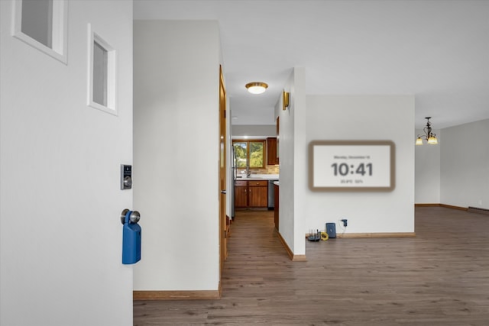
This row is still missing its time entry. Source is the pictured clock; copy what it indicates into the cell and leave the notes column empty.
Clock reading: 10:41
